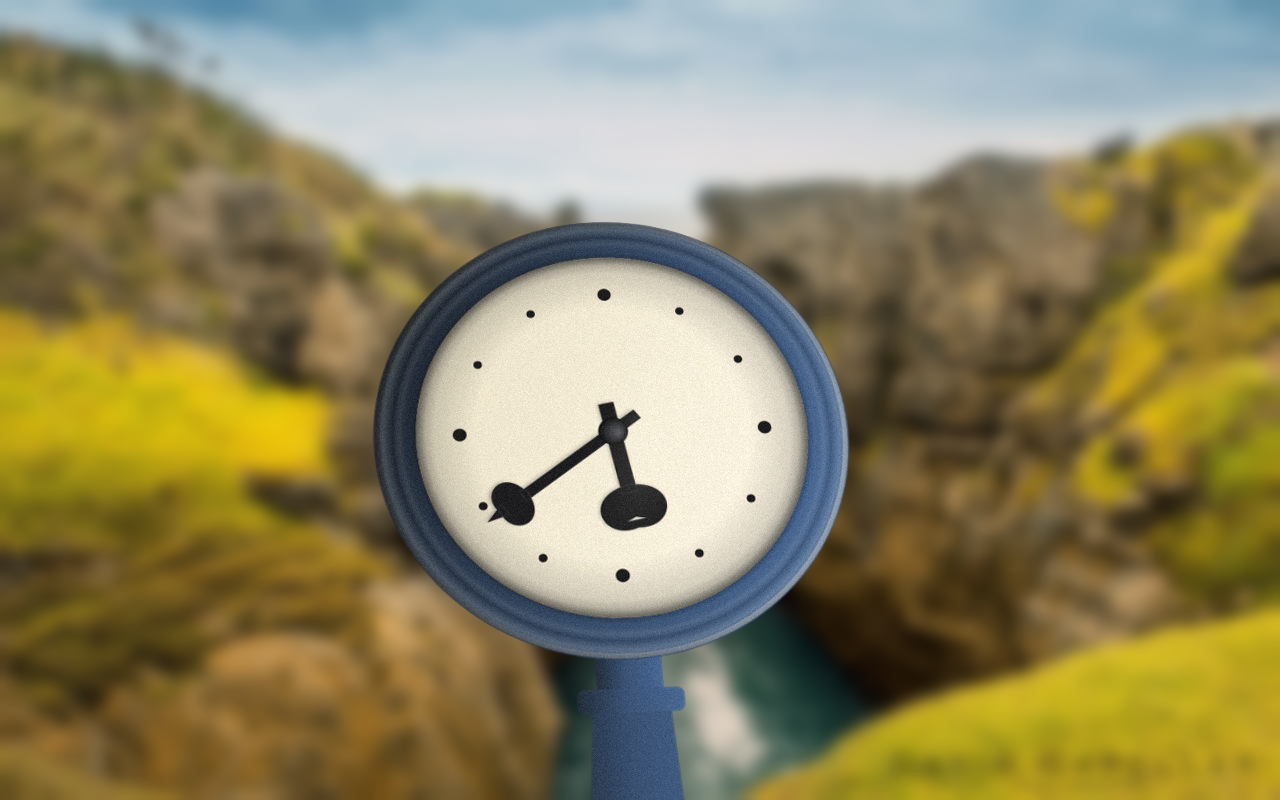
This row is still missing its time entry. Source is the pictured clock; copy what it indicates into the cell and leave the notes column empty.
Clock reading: 5:39
